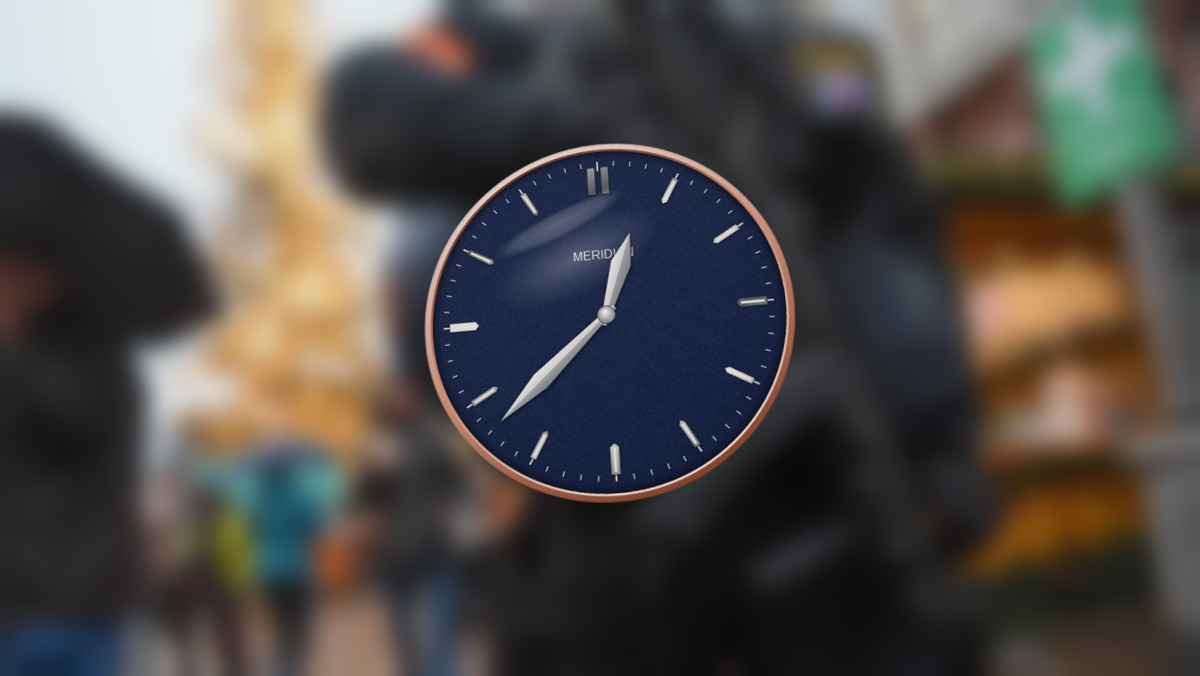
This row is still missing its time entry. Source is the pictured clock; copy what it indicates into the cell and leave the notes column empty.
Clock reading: 12:38
